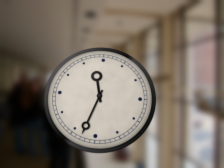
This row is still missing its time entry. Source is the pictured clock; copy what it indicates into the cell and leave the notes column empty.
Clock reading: 11:33
